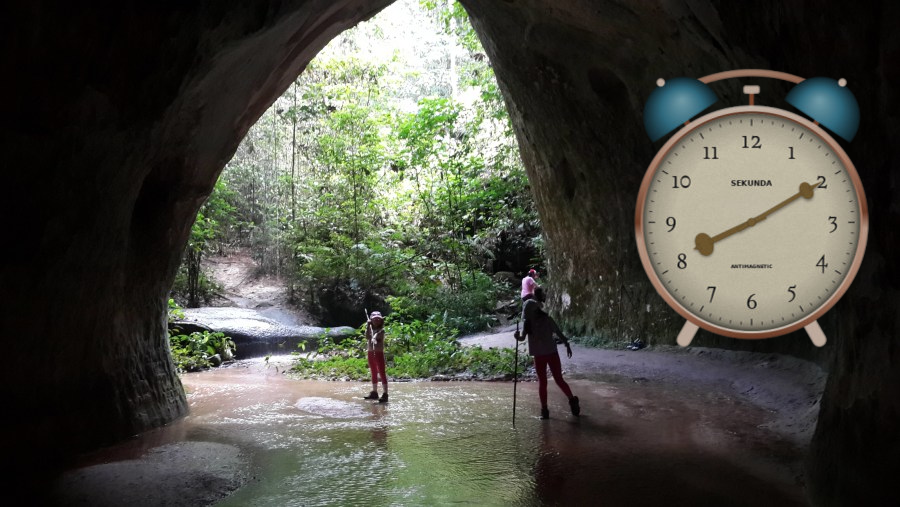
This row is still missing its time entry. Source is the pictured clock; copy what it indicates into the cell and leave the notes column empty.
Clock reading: 8:10
